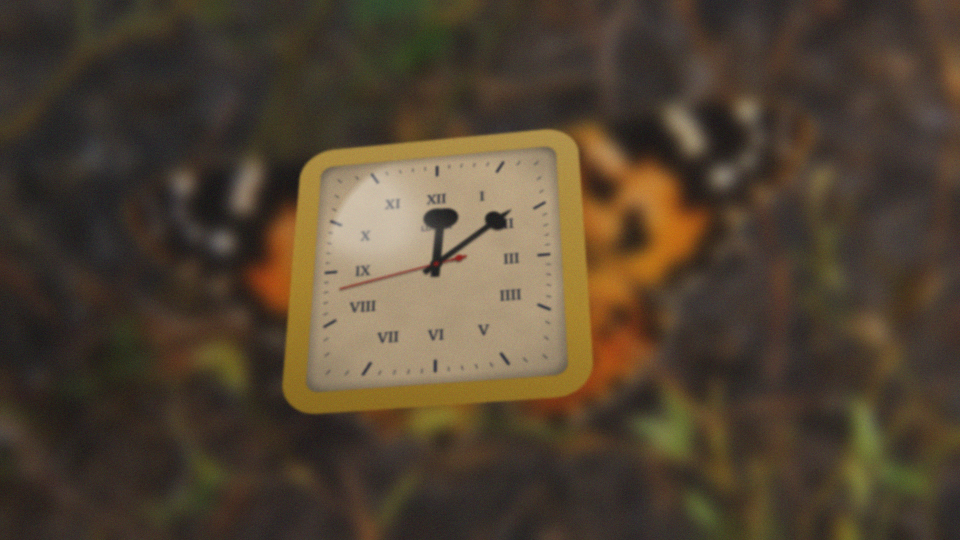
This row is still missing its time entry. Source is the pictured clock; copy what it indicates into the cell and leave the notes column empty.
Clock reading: 12:08:43
